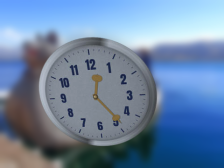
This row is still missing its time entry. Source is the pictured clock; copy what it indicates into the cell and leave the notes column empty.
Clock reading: 12:24
